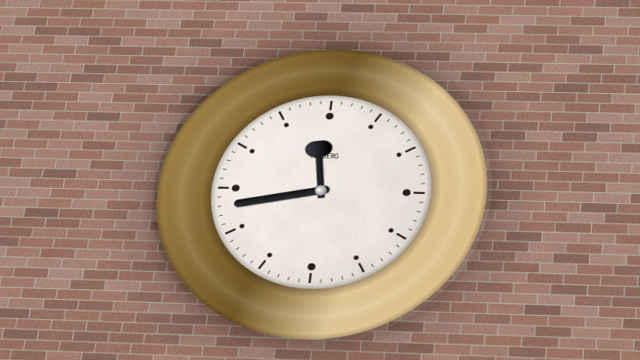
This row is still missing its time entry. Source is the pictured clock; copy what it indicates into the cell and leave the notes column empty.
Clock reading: 11:43
